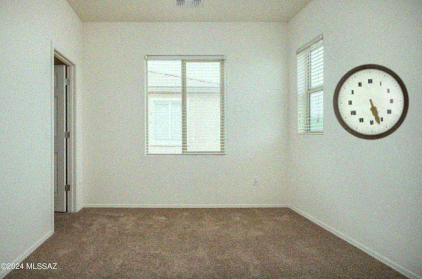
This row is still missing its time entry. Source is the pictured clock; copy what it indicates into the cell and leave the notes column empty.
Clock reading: 5:27
